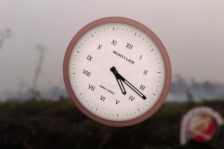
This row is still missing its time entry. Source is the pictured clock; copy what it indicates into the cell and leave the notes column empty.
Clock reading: 4:17
